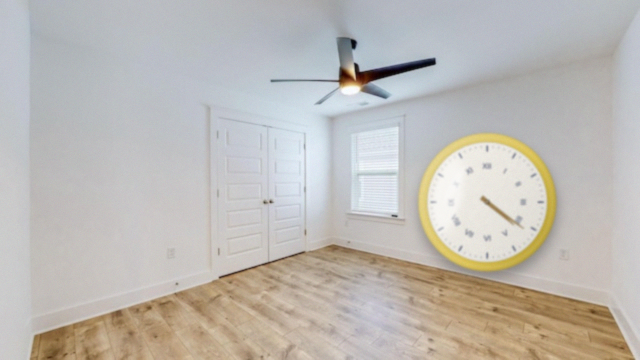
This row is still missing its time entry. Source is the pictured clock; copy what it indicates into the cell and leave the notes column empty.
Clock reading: 4:21
